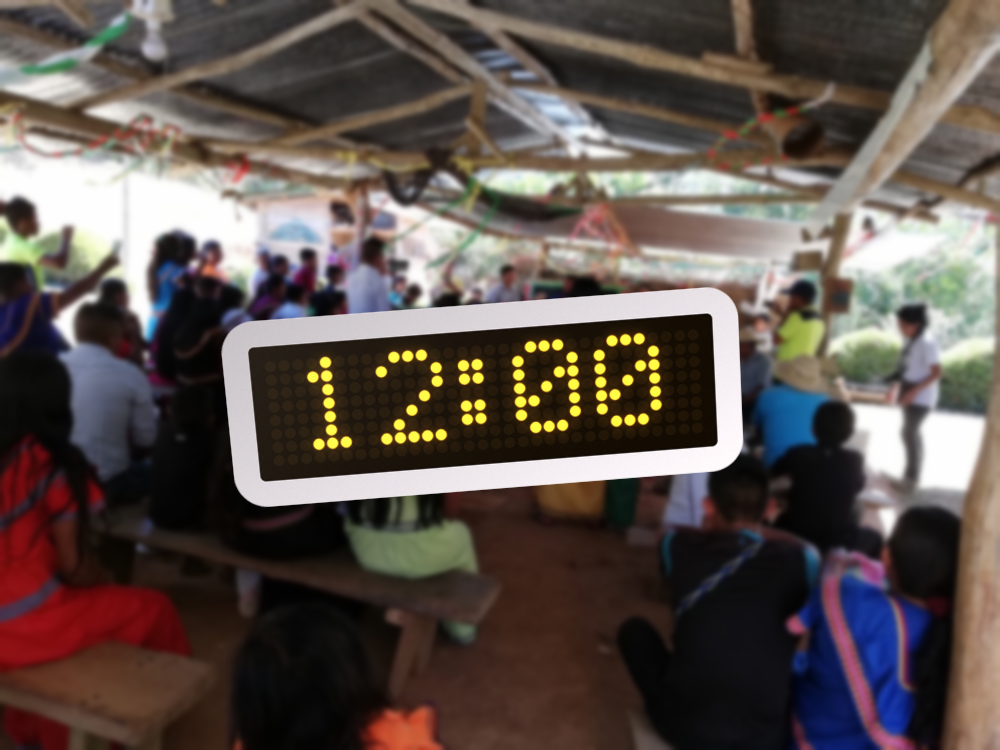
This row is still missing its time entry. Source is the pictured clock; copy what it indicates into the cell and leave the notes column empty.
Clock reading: 12:00
